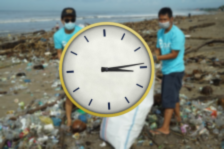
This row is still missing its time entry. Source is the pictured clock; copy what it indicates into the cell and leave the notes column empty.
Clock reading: 3:14
